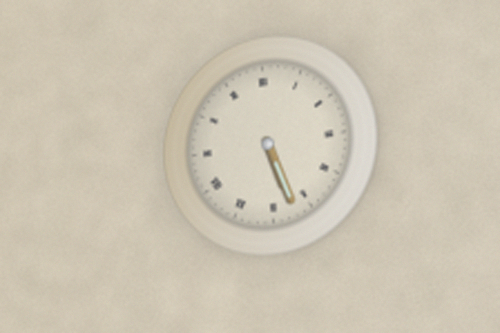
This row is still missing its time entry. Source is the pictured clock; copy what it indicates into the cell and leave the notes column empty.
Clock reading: 5:27
